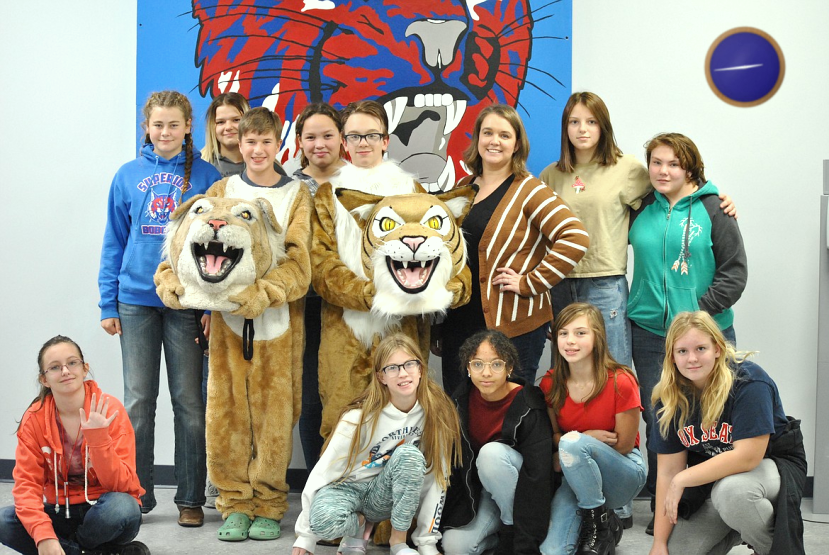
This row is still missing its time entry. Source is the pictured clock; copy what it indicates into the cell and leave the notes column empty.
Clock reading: 2:44
